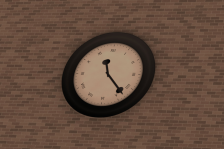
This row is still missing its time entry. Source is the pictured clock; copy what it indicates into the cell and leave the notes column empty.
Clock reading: 11:23
